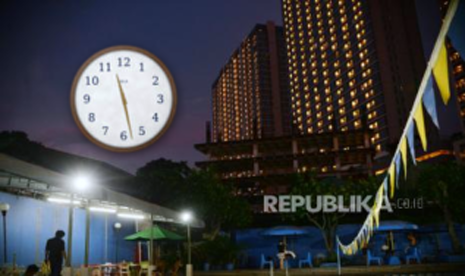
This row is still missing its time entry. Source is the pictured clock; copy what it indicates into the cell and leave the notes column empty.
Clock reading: 11:28
